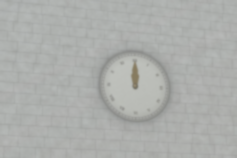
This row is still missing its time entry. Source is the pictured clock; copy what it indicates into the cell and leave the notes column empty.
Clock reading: 12:00
